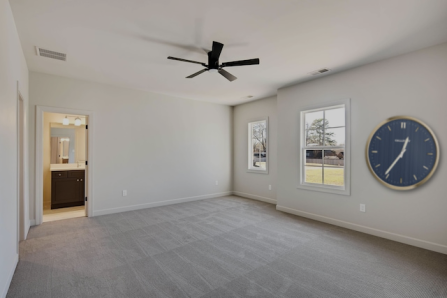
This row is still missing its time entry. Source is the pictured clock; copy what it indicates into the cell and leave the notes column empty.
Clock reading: 12:36
